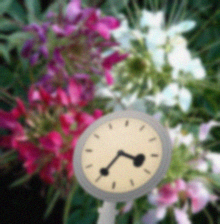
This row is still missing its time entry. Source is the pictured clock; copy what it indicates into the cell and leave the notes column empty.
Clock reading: 3:35
